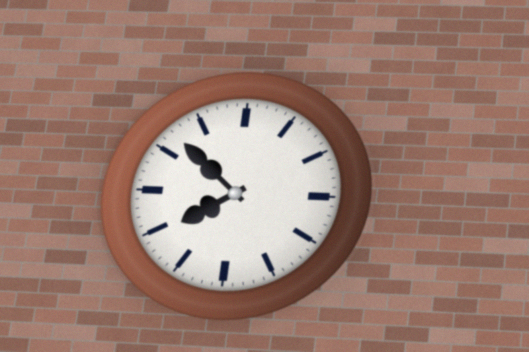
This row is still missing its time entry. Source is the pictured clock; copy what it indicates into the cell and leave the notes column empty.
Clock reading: 7:52
